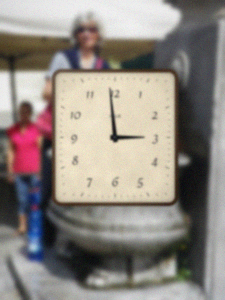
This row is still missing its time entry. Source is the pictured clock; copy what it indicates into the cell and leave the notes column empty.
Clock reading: 2:59
